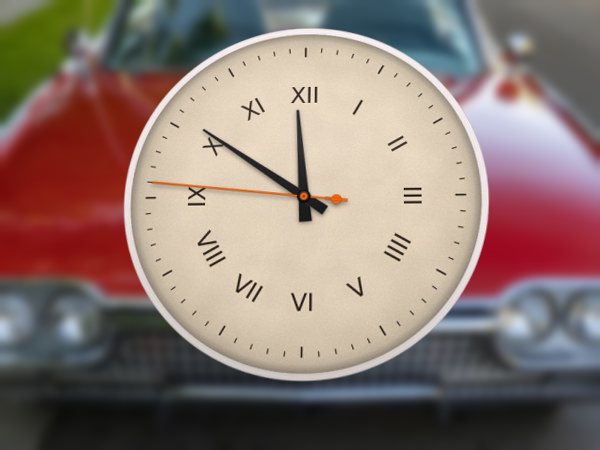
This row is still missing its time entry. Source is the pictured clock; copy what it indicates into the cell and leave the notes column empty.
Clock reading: 11:50:46
